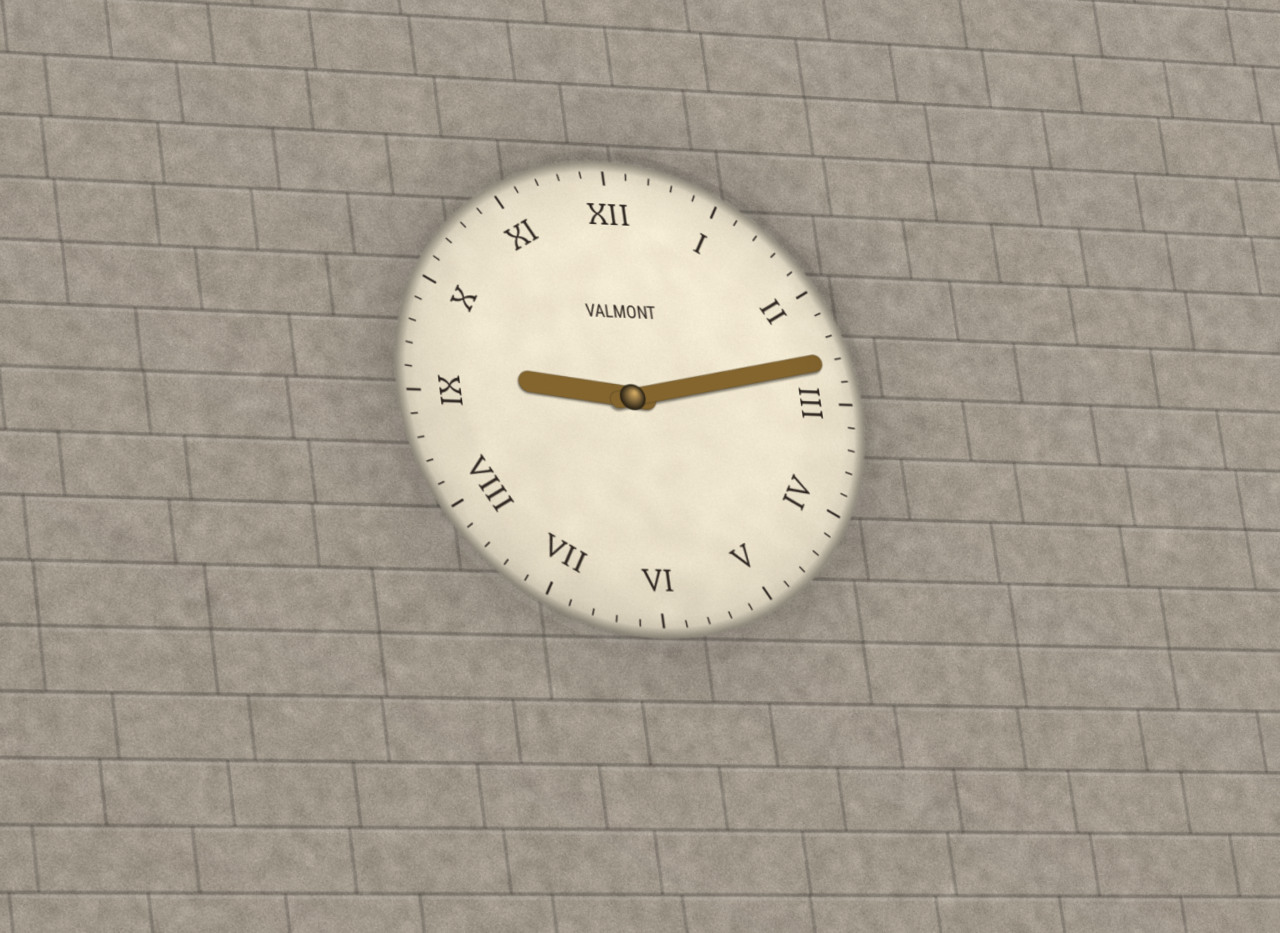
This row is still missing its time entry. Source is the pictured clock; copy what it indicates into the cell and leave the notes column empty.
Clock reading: 9:13
